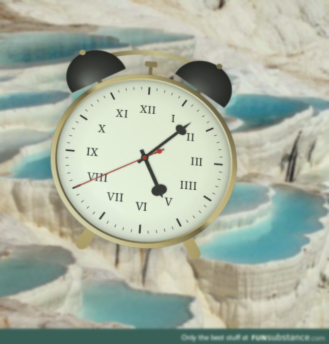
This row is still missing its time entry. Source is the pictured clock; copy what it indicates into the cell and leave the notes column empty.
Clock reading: 5:07:40
